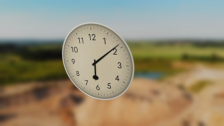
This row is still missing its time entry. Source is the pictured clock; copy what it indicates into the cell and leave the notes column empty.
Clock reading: 6:09
